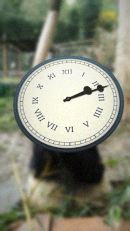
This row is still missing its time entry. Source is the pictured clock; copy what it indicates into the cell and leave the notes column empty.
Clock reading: 2:12
